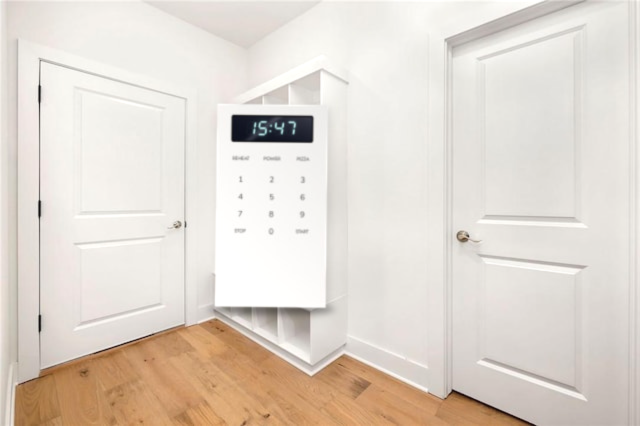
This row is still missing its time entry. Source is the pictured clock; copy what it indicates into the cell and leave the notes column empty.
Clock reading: 15:47
